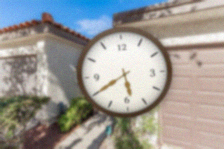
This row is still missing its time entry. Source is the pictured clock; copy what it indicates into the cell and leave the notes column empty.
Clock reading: 5:40
